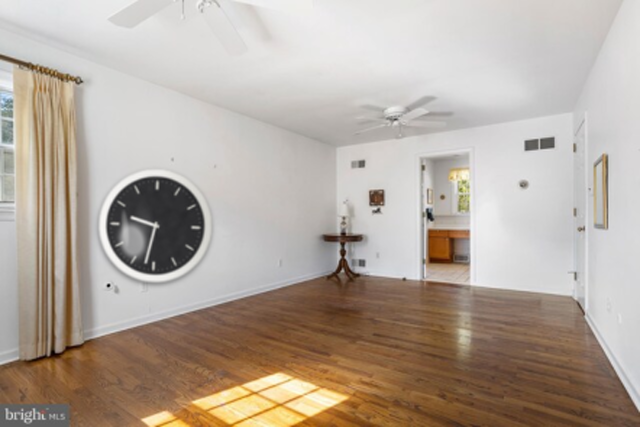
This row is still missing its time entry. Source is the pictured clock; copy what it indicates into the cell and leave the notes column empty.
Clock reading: 9:32
